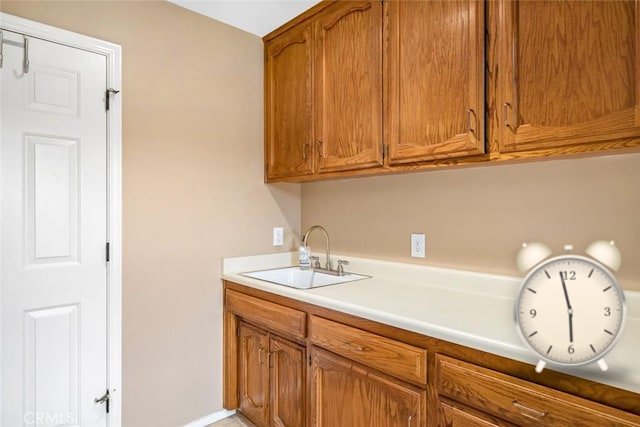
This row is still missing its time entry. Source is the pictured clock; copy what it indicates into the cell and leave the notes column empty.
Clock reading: 5:58
